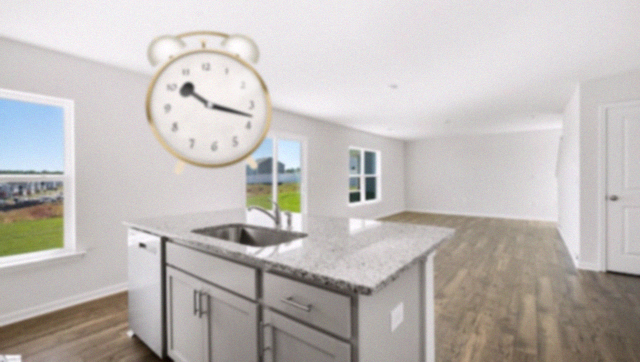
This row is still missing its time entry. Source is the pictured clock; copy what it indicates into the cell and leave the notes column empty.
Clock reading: 10:18
